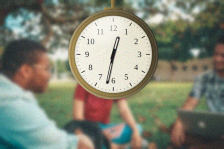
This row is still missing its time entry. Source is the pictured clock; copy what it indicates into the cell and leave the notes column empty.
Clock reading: 12:32
